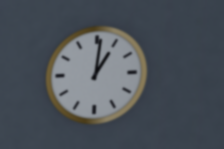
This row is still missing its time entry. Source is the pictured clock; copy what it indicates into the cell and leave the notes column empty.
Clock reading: 1:01
